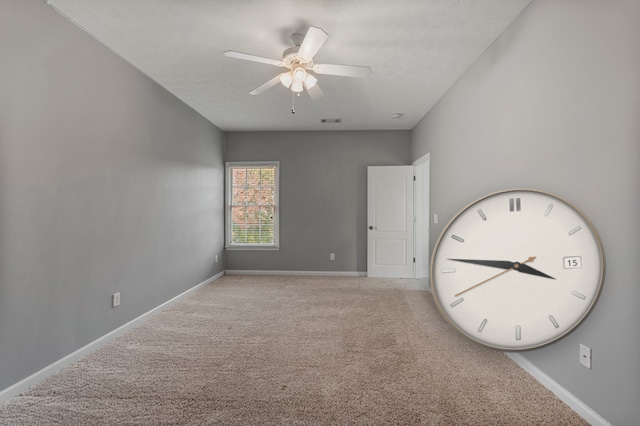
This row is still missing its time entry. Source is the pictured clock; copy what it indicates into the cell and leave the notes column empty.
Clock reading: 3:46:41
